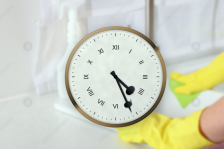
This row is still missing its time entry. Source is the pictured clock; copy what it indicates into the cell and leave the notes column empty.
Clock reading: 4:26
